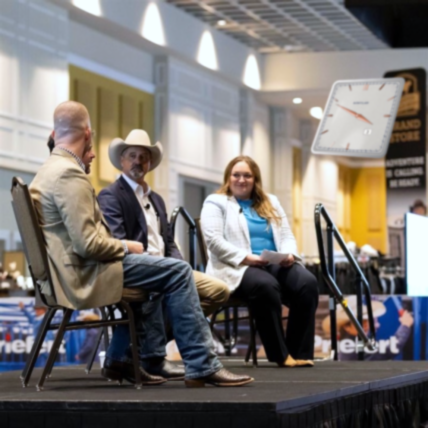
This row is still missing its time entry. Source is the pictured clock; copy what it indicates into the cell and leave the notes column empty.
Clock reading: 3:49
